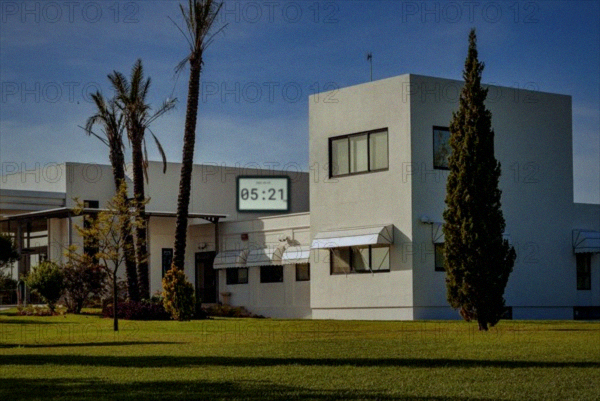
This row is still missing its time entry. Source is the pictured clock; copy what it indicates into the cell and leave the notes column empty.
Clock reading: 5:21
